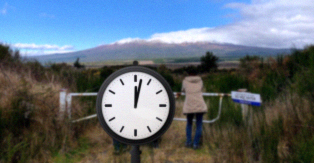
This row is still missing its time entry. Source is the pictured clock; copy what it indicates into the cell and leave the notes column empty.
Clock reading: 12:02
